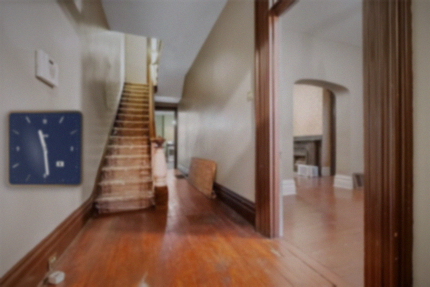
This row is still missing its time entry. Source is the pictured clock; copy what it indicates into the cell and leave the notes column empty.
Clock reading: 11:29
